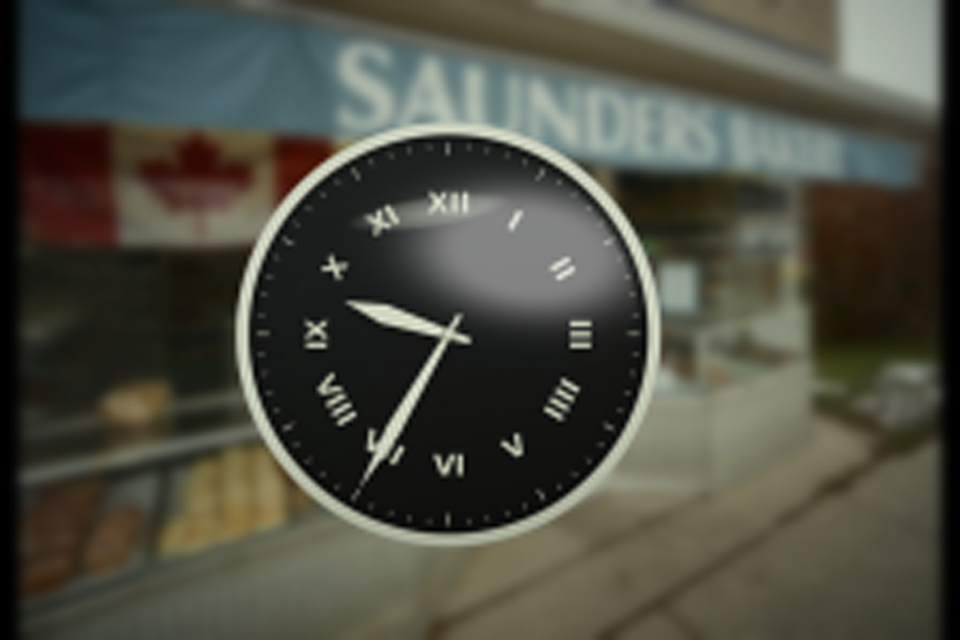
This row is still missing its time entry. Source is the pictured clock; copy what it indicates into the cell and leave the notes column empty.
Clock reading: 9:35
